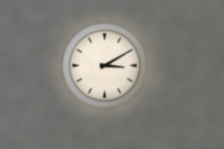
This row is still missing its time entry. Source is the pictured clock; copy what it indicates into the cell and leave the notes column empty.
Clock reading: 3:10
